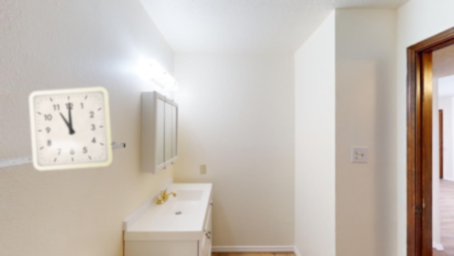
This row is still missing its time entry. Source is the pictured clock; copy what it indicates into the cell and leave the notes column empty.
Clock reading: 11:00
